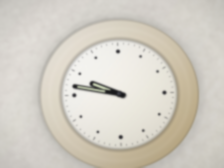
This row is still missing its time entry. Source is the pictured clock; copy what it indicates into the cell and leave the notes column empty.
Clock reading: 9:47
